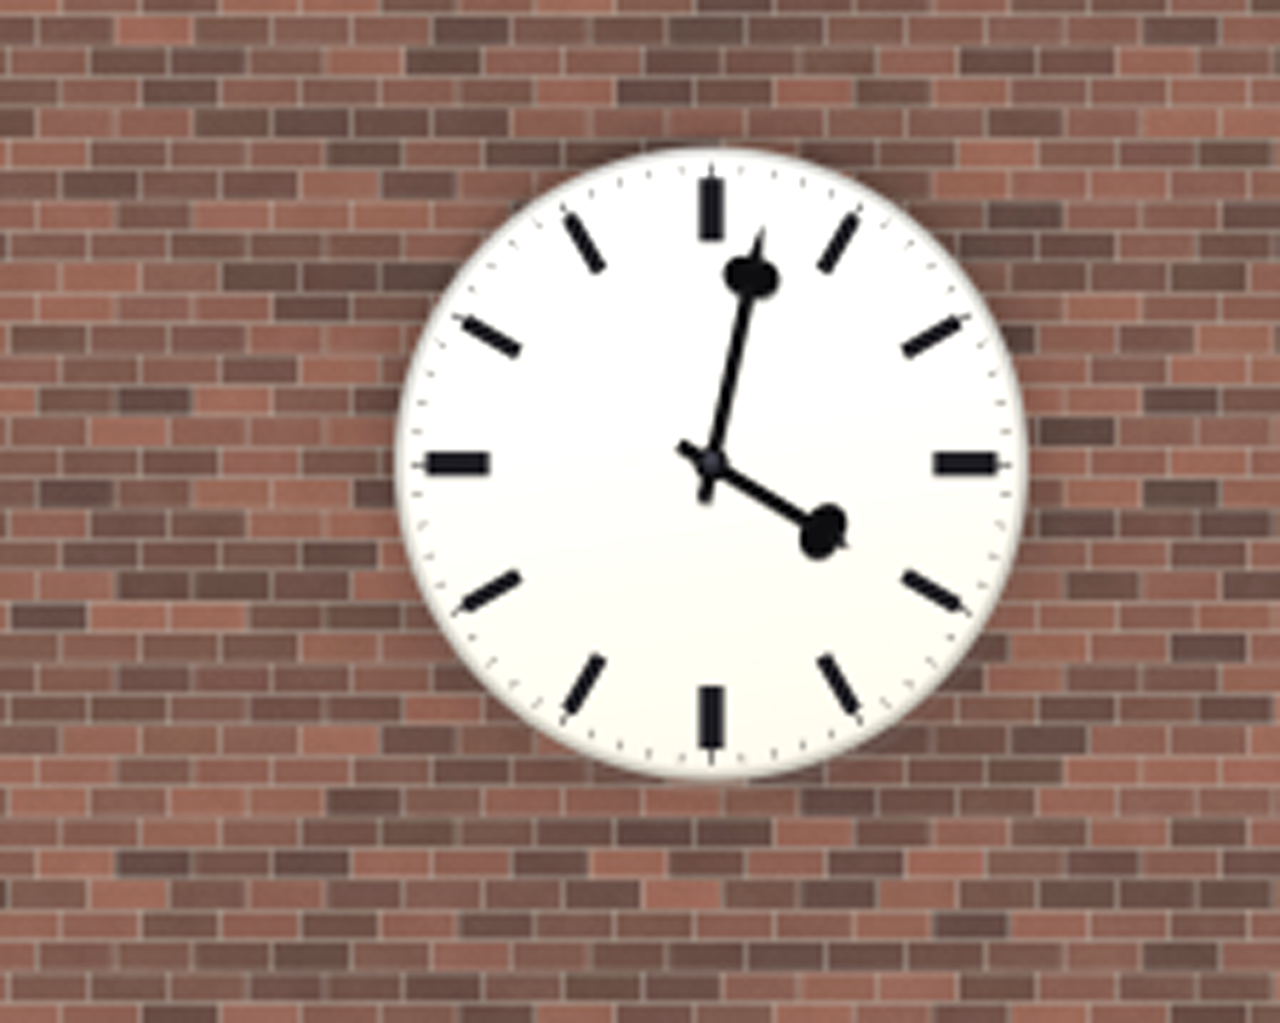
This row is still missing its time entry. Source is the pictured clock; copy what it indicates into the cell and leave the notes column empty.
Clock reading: 4:02
